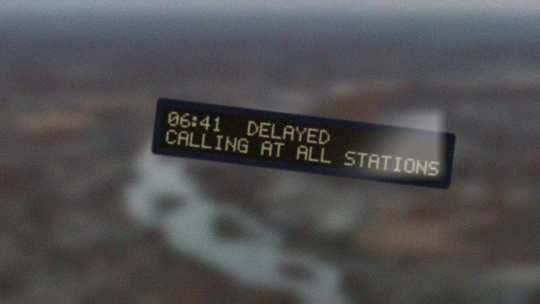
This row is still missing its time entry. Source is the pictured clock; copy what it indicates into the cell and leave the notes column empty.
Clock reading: 6:41
